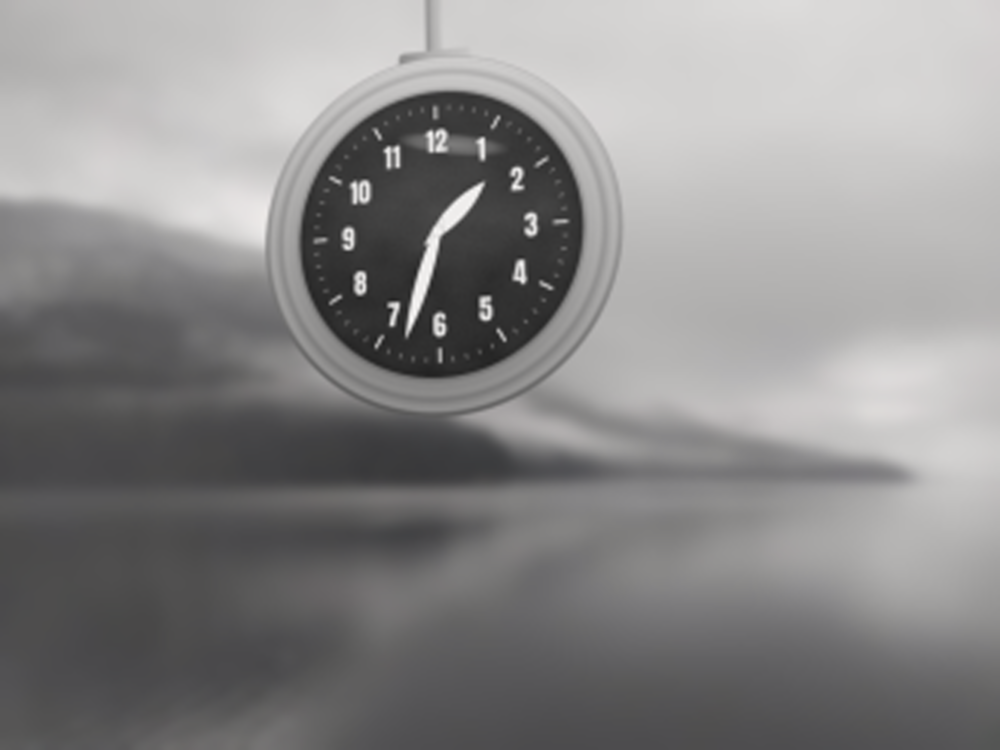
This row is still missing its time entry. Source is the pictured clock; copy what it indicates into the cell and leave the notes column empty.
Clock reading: 1:33
